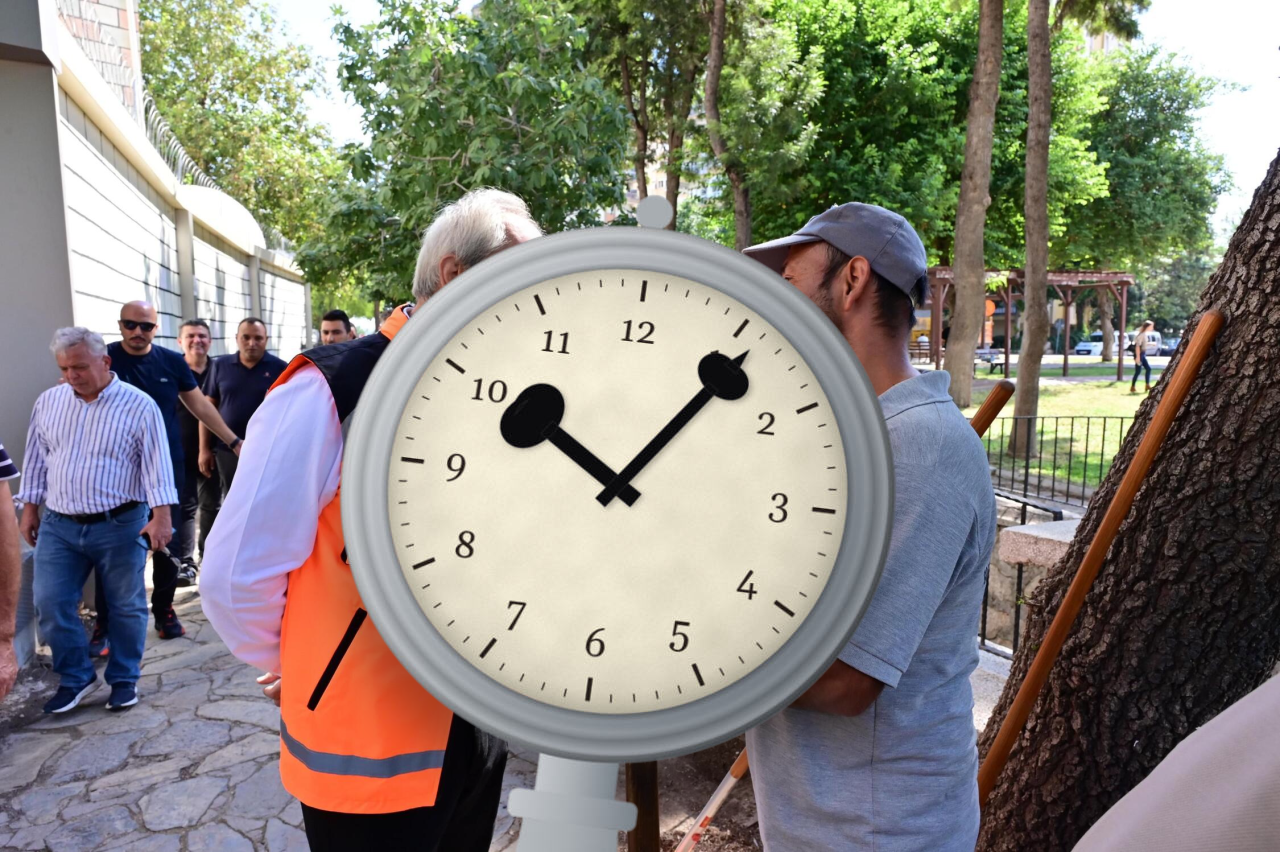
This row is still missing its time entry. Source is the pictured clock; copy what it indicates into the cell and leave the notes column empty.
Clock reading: 10:06
